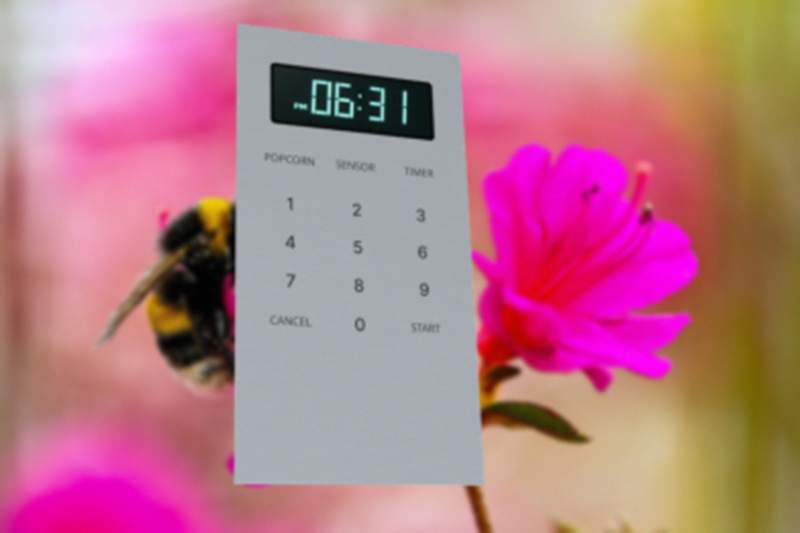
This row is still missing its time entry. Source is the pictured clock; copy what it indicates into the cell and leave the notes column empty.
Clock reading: 6:31
